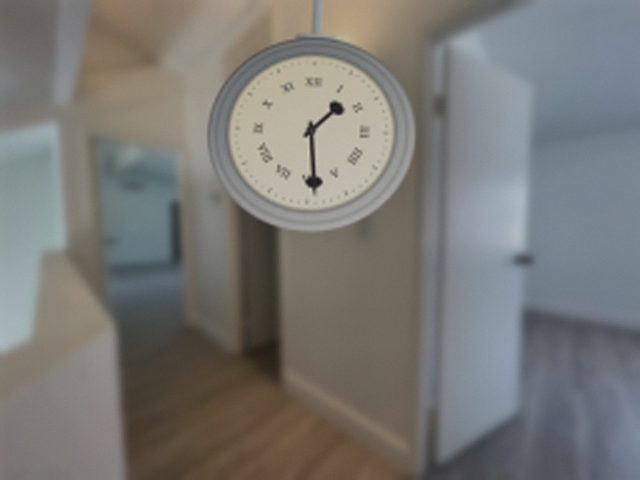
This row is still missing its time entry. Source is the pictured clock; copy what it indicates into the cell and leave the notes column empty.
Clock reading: 1:29
